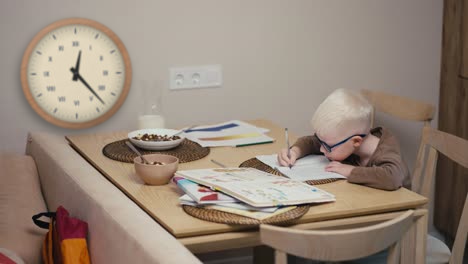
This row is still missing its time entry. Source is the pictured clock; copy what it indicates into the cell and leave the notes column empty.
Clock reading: 12:23
